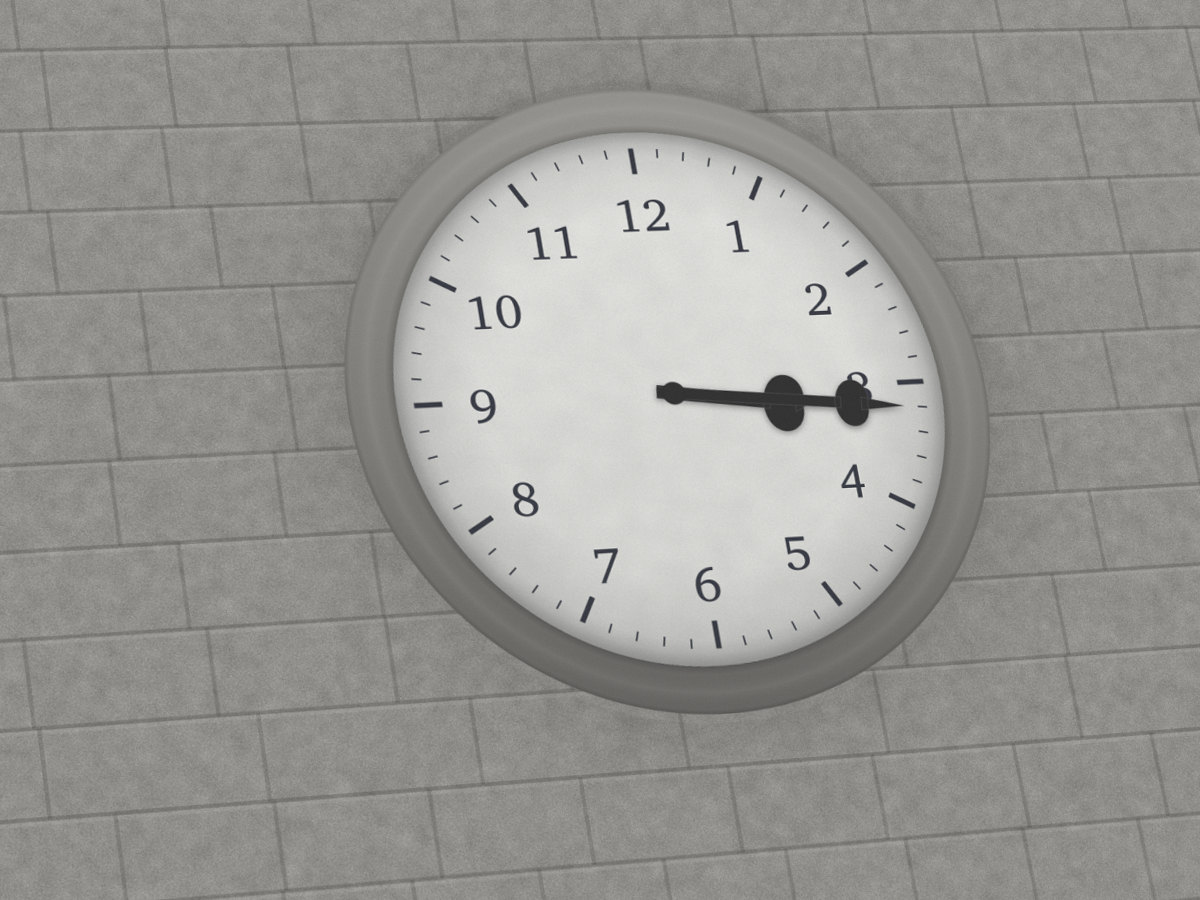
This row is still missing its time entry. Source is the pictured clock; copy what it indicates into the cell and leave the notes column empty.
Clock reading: 3:16
